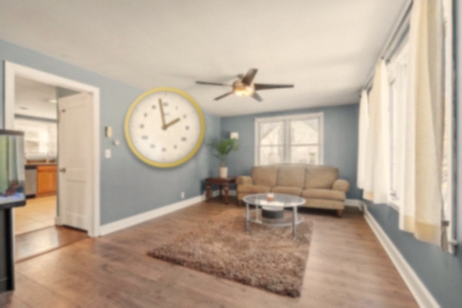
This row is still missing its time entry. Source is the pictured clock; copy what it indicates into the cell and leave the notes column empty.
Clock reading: 1:58
